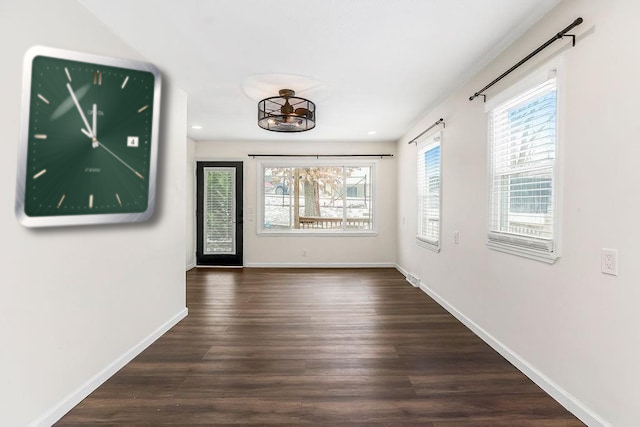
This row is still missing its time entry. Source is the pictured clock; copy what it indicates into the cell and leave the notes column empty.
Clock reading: 11:54:20
